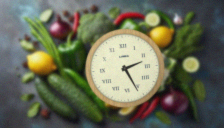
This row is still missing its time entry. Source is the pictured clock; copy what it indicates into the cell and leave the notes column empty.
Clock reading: 2:26
